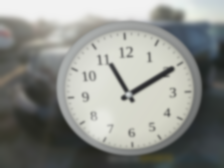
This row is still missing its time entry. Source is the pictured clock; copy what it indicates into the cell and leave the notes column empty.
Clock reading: 11:10
